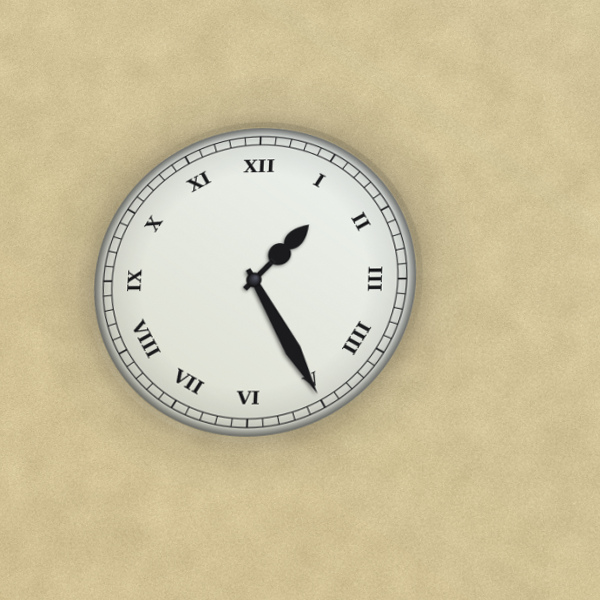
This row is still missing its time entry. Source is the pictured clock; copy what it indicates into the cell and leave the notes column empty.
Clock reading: 1:25
